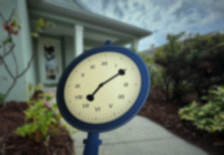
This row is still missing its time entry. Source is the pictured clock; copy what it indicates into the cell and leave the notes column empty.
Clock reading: 7:09
